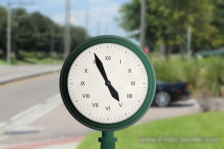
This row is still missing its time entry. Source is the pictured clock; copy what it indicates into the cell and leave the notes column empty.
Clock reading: 4:56
